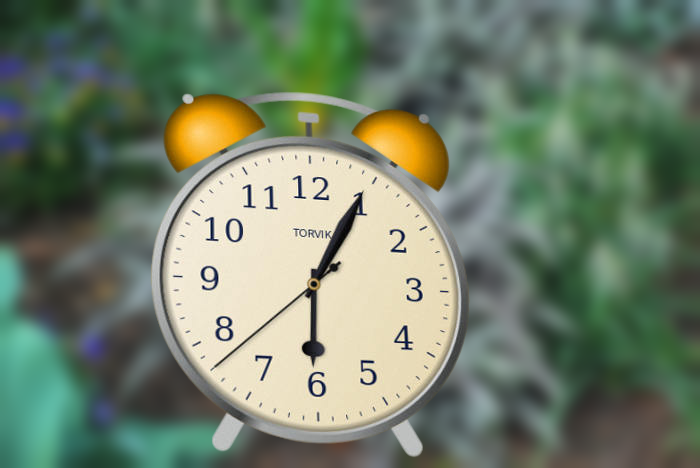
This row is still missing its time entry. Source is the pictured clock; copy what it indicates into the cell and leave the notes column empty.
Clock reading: 6:04:38
